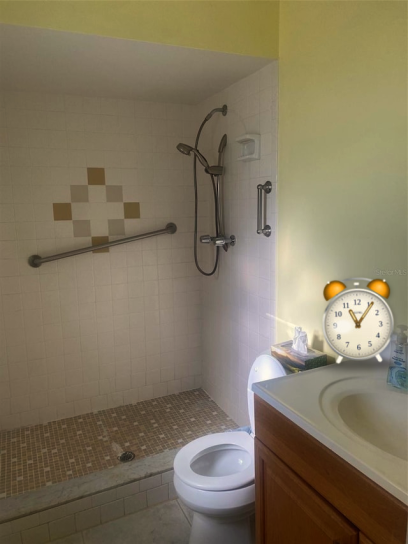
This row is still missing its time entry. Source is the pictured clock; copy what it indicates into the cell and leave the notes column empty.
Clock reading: 11:06
